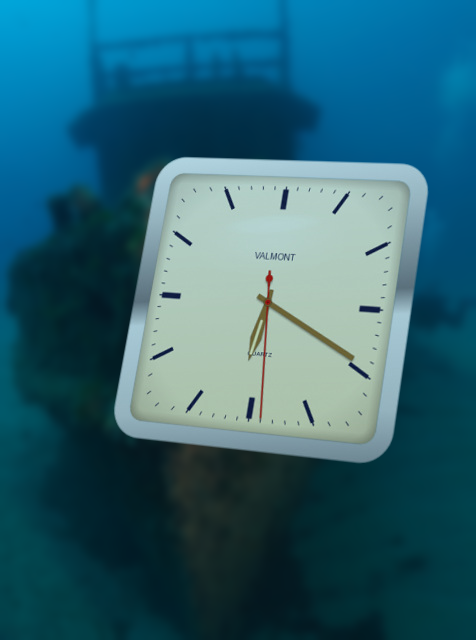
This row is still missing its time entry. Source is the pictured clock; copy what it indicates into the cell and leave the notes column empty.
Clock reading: 6:19:29
